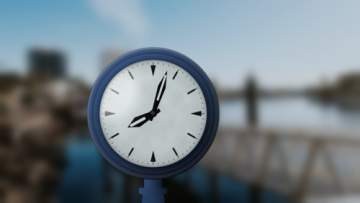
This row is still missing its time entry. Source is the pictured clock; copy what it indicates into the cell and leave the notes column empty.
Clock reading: 8:03
